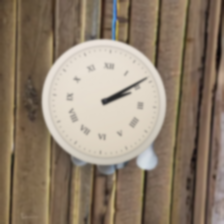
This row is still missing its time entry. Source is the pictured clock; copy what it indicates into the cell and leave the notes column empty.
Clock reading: 2:09
